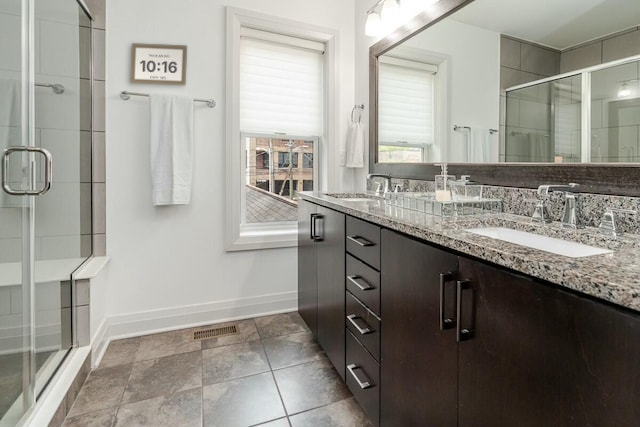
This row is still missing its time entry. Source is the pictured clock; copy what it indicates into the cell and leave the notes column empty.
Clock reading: 10:16
